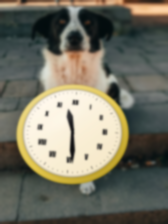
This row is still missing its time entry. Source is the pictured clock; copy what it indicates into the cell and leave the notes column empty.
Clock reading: 11:29
